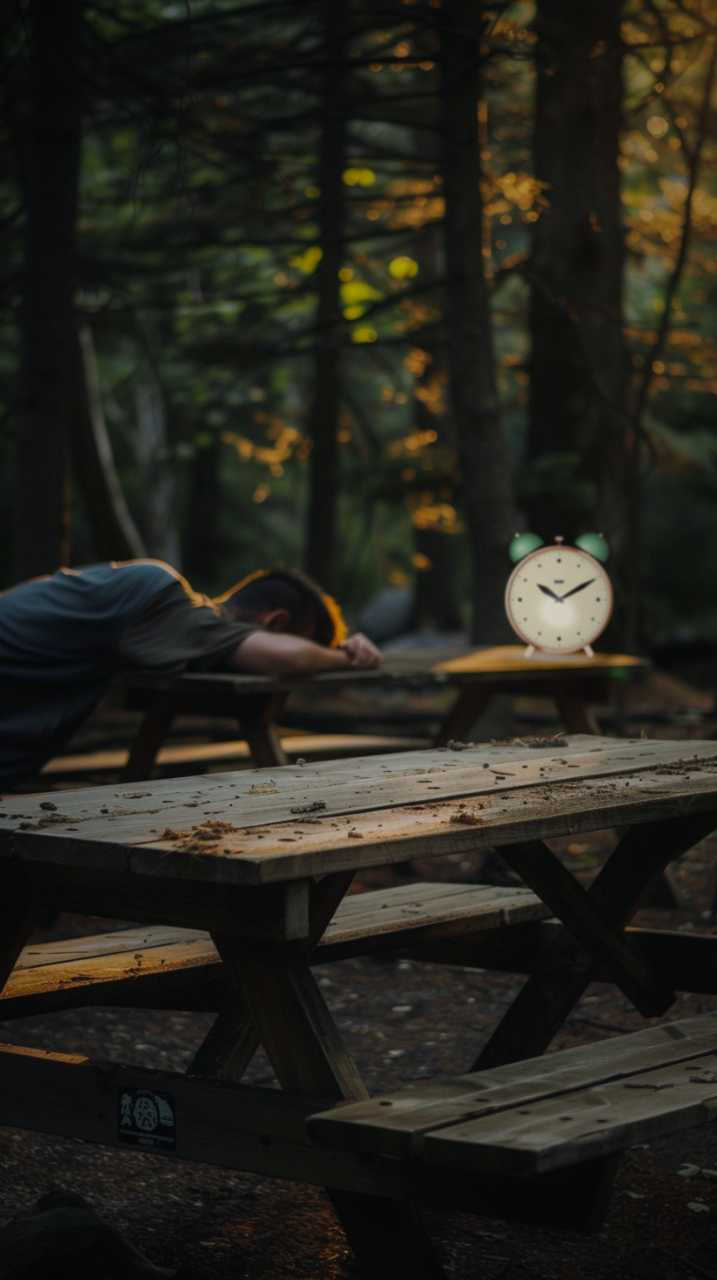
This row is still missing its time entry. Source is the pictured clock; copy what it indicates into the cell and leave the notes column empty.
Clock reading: 10:10
